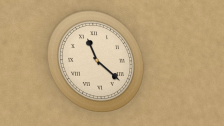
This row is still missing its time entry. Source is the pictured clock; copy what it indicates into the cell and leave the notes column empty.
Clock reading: 11:22
